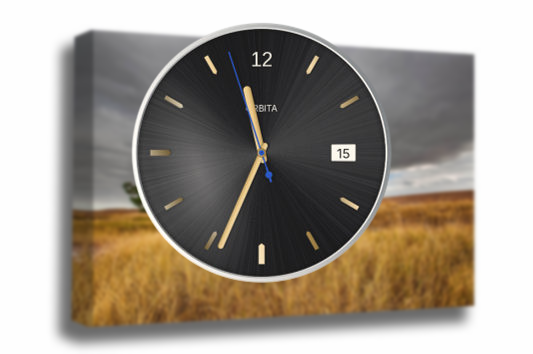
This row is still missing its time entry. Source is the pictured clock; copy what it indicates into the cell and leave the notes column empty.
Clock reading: 11:33:57
